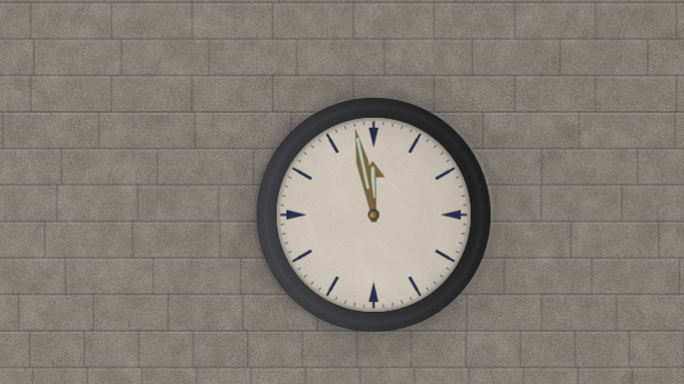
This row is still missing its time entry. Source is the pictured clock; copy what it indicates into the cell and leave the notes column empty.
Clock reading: 11:58
